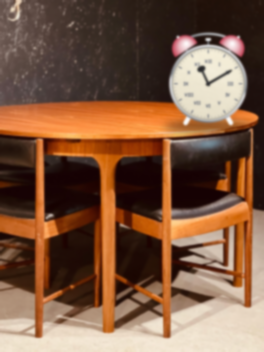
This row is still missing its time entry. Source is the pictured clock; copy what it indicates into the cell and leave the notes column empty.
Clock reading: 11:10
